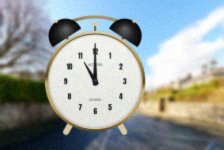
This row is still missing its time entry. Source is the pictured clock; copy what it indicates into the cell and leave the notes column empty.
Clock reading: 11:00
